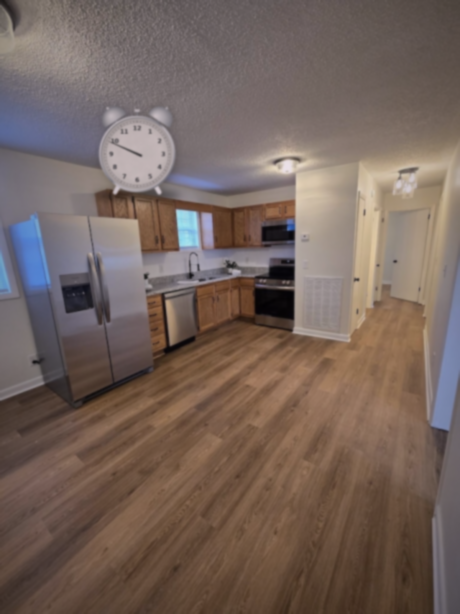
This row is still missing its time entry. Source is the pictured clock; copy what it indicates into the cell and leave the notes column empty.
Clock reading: 9:49
